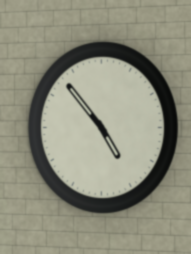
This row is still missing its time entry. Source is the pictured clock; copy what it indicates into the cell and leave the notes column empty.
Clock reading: 4:53
